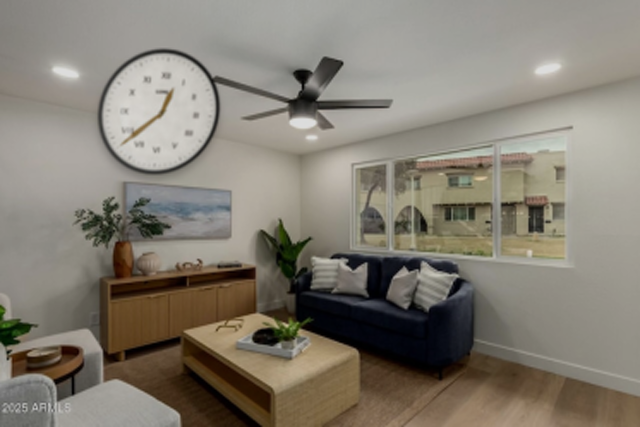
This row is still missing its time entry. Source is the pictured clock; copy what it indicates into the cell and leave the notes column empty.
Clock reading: 12:38
